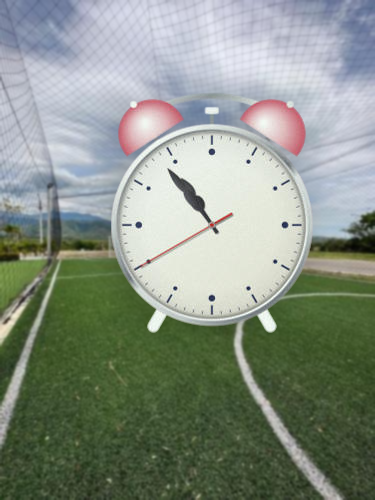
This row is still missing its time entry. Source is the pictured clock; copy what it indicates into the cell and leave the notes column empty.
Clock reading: 10:53:40
